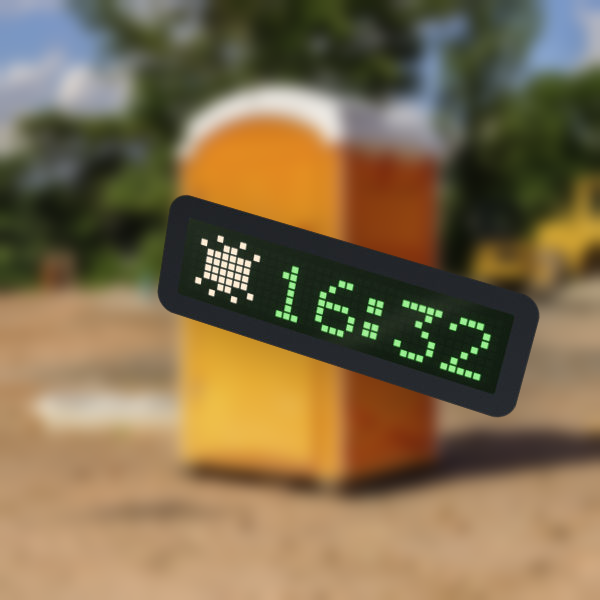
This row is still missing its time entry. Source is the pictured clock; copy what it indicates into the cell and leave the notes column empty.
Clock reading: 16:32
